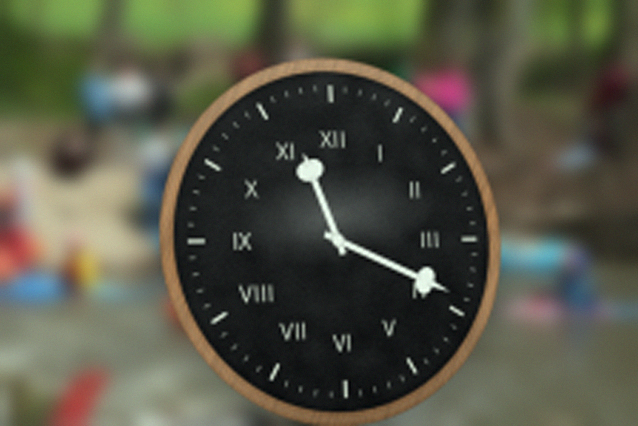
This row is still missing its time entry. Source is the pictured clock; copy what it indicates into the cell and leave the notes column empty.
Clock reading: 11:19
